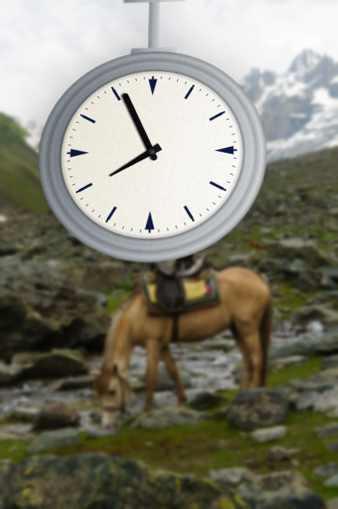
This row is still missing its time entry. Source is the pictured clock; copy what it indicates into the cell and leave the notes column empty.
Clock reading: 7:56
